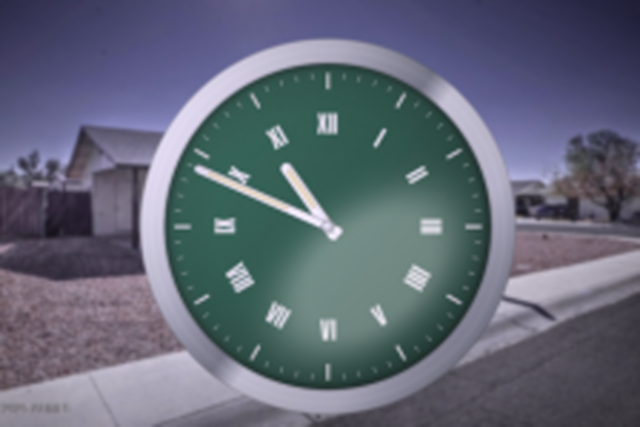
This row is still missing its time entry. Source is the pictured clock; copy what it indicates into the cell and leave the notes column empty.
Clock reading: 10:49
